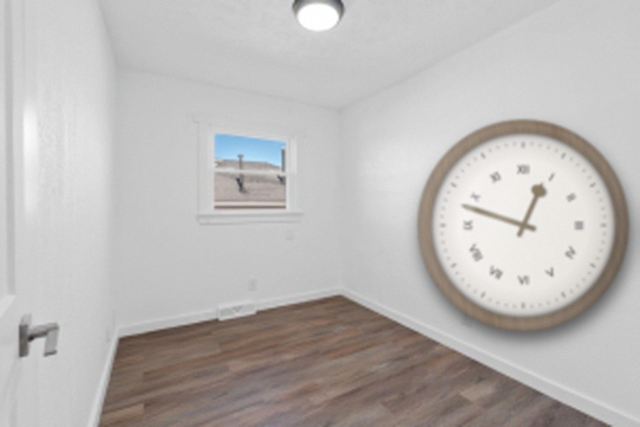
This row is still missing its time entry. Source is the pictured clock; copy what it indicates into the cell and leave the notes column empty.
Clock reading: 12:48
